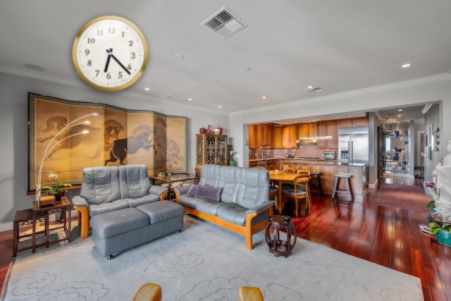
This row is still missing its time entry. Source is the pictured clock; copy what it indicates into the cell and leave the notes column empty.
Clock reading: 6:22
